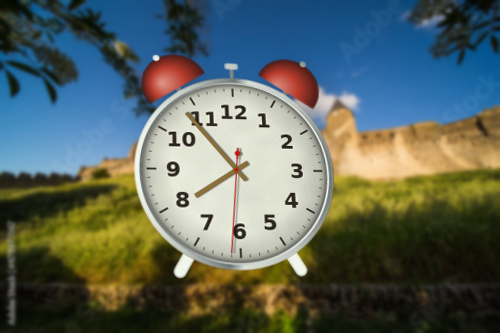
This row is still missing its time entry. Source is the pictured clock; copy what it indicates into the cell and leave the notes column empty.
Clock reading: 7:53:31
